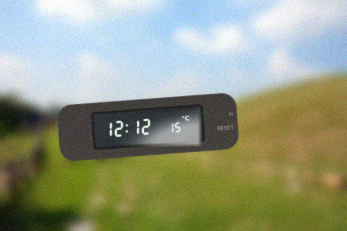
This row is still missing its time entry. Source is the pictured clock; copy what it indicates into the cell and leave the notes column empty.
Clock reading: 12:12
